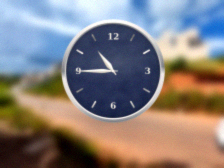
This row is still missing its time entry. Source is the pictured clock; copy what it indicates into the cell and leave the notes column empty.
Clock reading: 10:45
